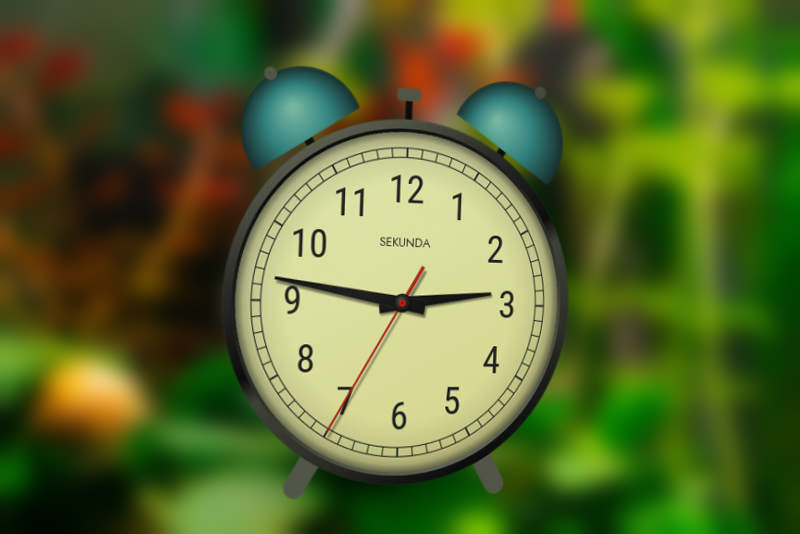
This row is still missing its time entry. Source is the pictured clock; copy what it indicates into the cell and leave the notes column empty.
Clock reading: 2:46:35
